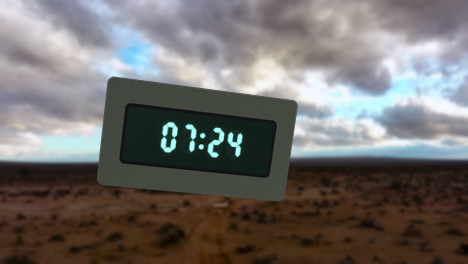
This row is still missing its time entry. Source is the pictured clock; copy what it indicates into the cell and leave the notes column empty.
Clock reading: 7:24
